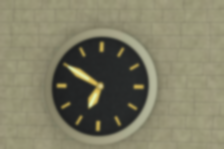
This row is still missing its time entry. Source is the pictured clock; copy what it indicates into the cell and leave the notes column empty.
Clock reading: 6:50
